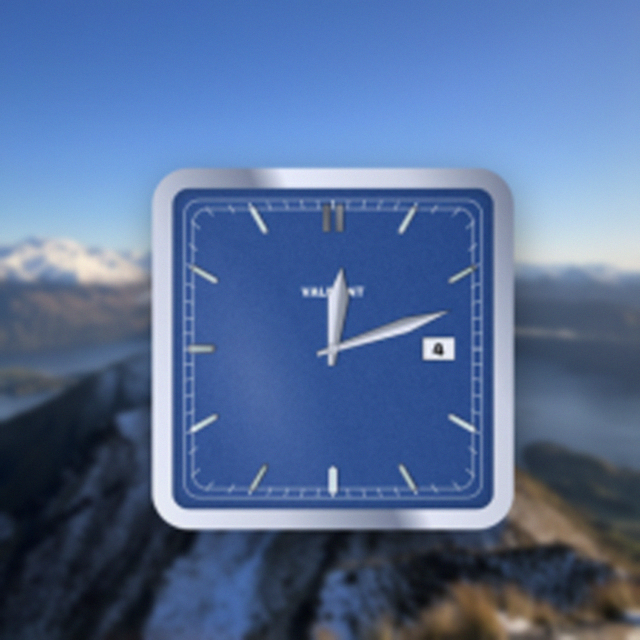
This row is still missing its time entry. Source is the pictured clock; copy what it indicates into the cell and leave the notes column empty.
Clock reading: 12:12
